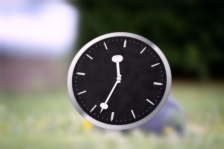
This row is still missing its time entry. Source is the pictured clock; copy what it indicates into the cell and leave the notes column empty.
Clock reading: 11:33
